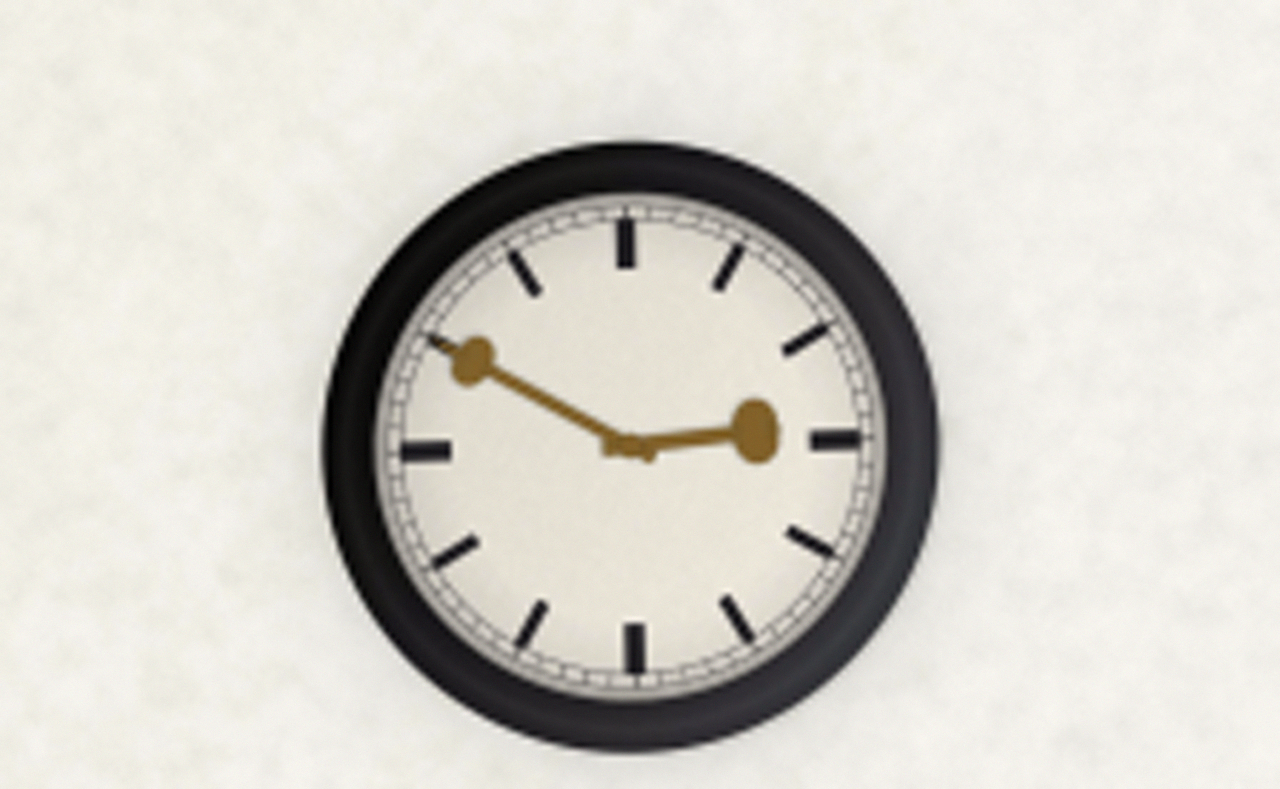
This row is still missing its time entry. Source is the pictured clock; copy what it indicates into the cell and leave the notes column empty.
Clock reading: 2:50
